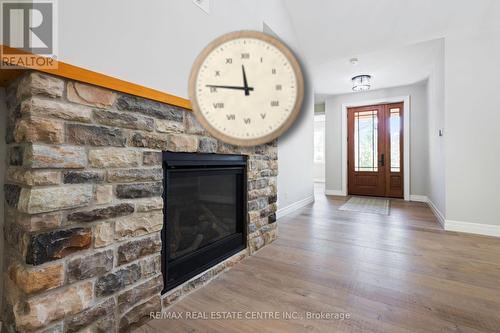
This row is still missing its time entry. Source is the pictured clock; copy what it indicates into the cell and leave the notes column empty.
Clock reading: 11:46
